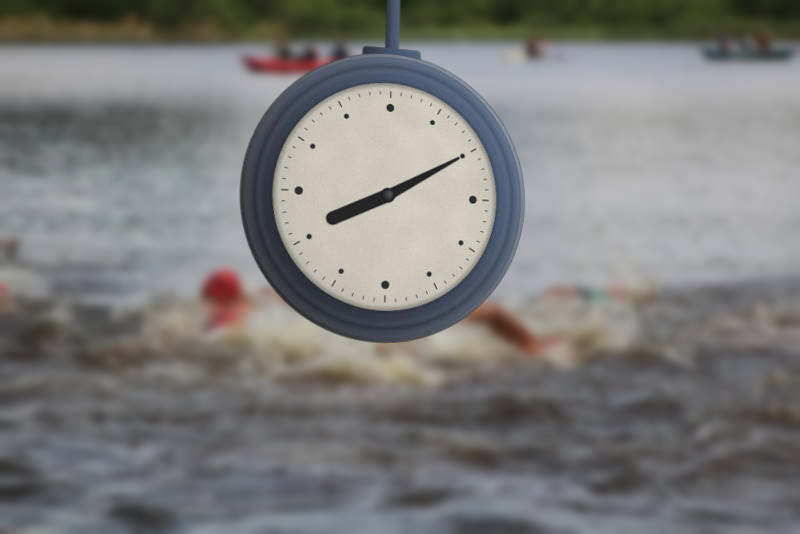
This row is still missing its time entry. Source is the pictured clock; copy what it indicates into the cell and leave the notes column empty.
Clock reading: 8:10
